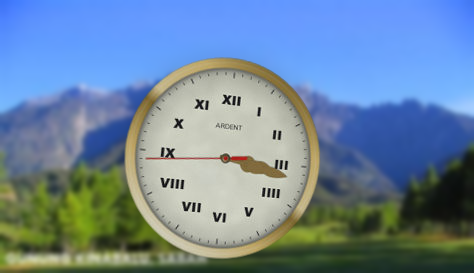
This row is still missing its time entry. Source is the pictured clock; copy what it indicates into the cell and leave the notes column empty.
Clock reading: 3:16:44
